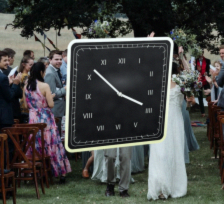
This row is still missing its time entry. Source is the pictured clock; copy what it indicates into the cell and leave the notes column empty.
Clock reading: 3:52
